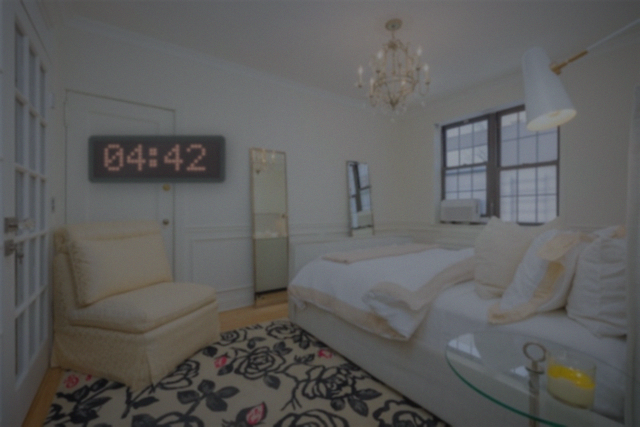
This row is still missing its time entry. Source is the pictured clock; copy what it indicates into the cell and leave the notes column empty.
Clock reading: 4:42
